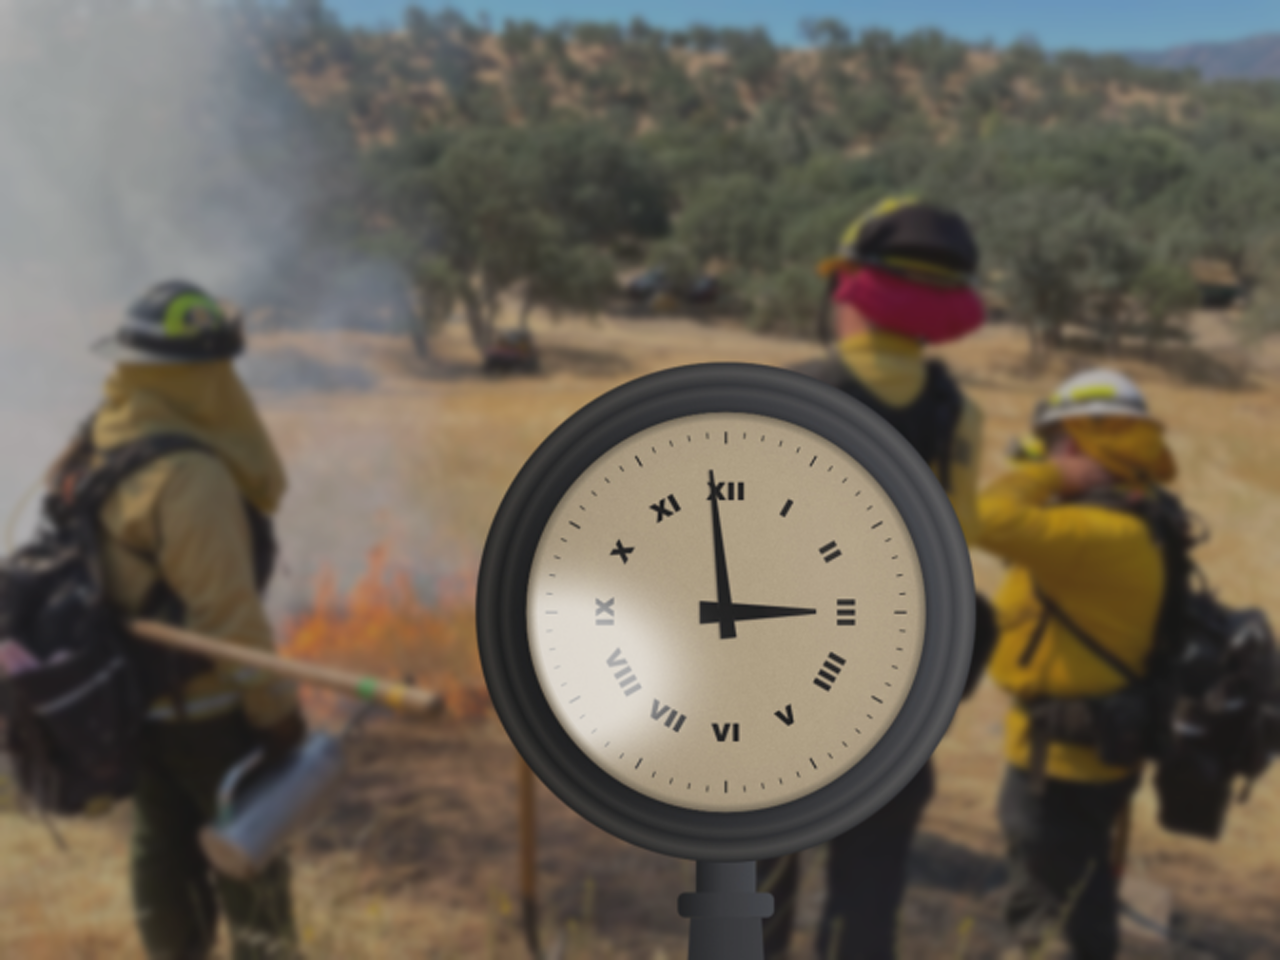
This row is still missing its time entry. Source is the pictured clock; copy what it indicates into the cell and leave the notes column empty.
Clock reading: 2:59
